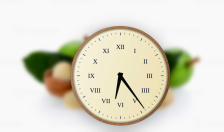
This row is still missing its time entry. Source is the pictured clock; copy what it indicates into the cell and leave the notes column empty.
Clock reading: 6:24
